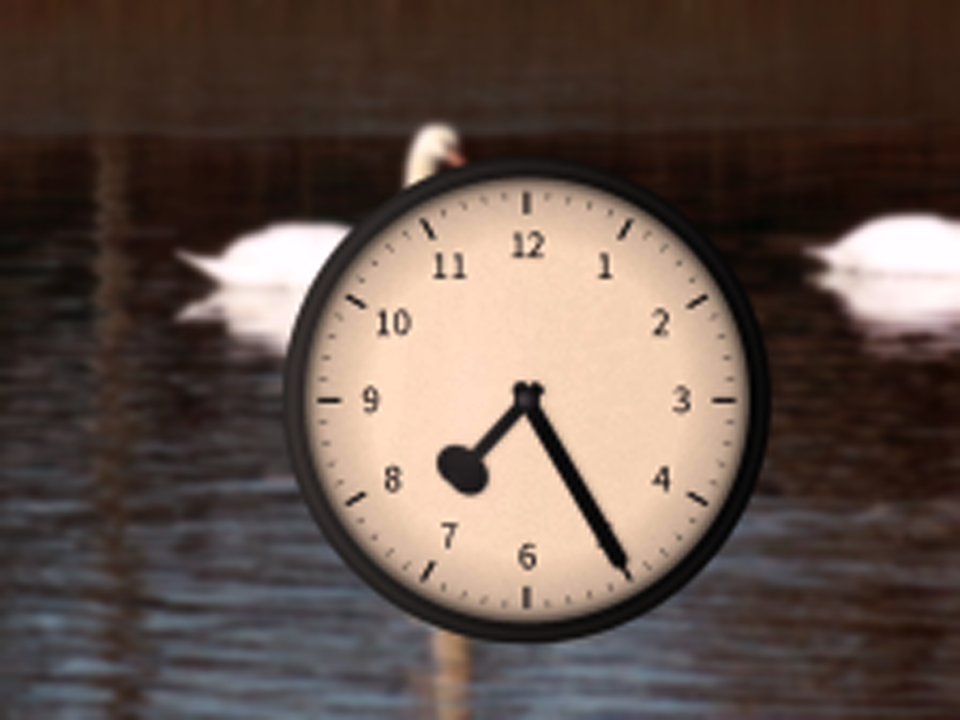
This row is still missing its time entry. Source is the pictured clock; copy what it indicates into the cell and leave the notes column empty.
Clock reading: 7:25
